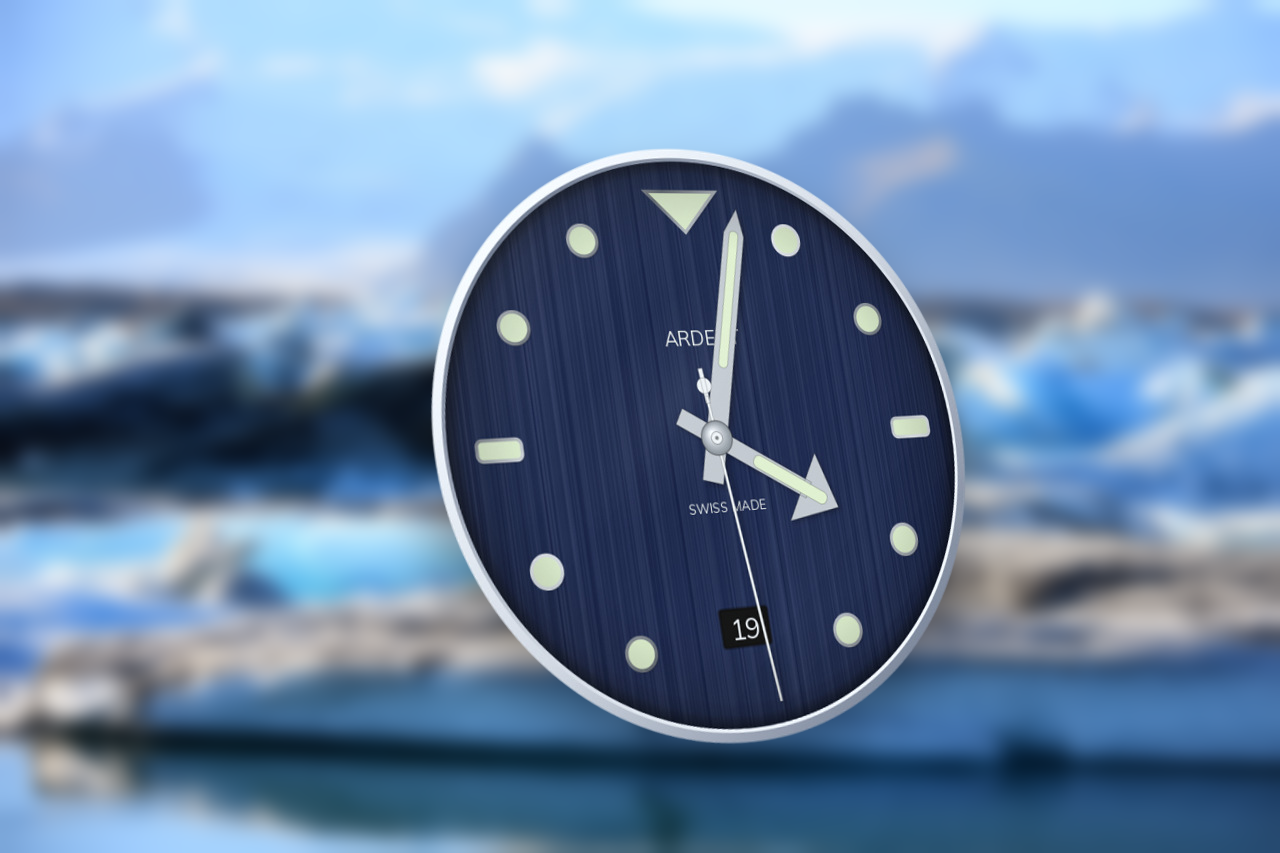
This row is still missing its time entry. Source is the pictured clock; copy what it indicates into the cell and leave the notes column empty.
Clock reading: 4:02:29
